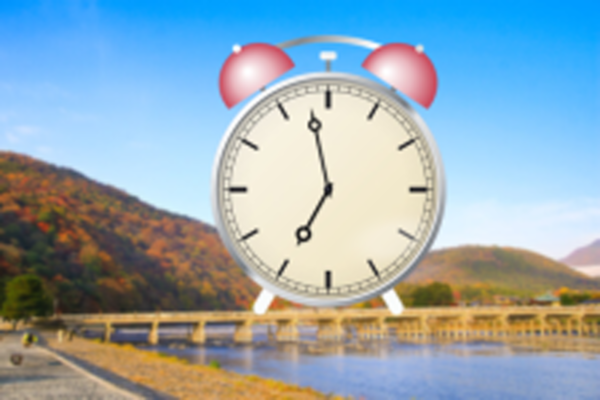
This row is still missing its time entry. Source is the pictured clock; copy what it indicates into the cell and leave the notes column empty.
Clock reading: 6:58
